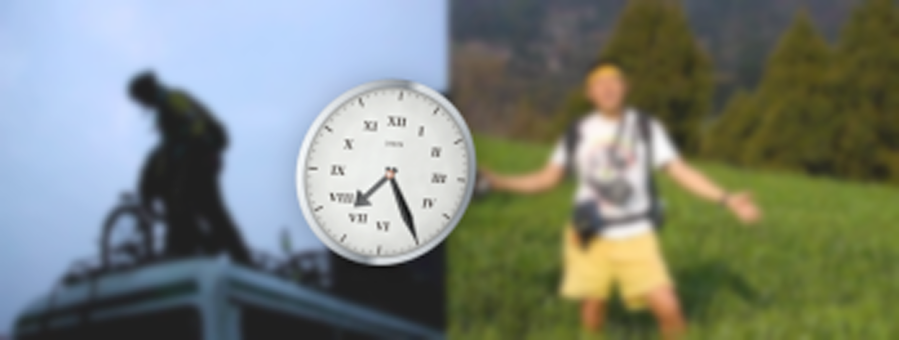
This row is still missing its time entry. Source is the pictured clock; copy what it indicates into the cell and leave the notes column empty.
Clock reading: 7:25
